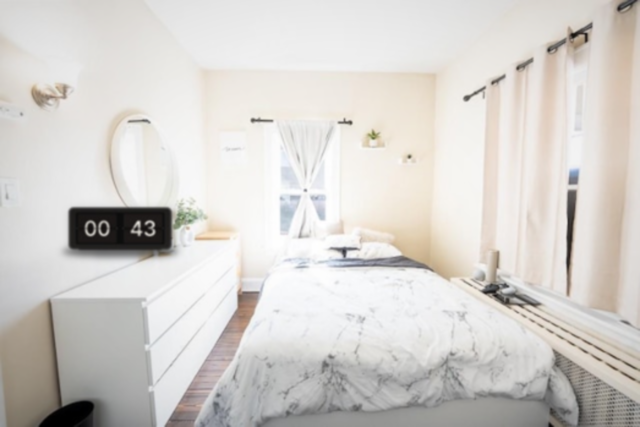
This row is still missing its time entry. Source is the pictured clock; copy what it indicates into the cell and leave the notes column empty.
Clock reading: 0:43
